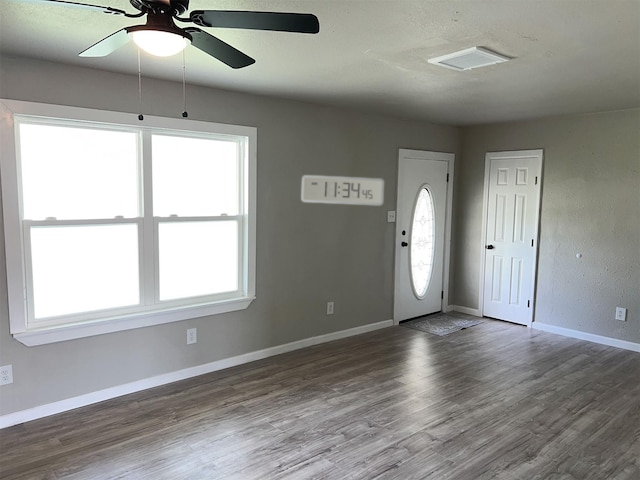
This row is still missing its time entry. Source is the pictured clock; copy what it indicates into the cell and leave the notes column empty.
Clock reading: 11:34
